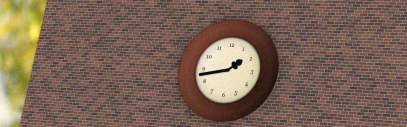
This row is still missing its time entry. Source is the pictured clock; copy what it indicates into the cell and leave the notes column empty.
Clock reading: 1:43
